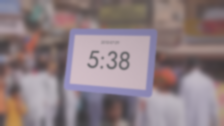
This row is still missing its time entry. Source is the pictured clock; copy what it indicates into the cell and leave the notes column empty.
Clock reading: 5:38
